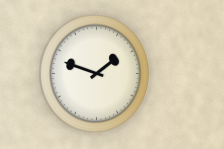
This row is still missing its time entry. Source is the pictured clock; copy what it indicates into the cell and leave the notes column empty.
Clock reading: 1:48
